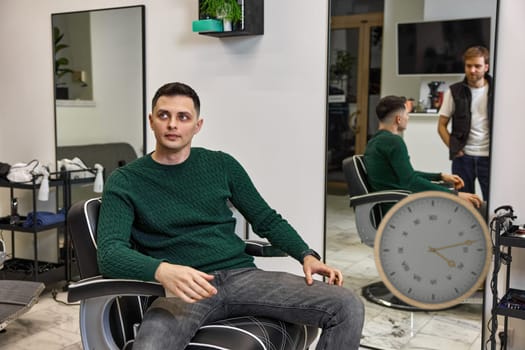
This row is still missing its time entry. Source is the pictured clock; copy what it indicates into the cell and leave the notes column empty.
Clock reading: 4:13
